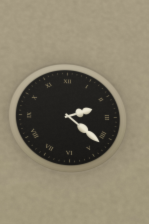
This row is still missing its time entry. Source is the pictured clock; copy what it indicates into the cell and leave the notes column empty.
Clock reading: 2:22
